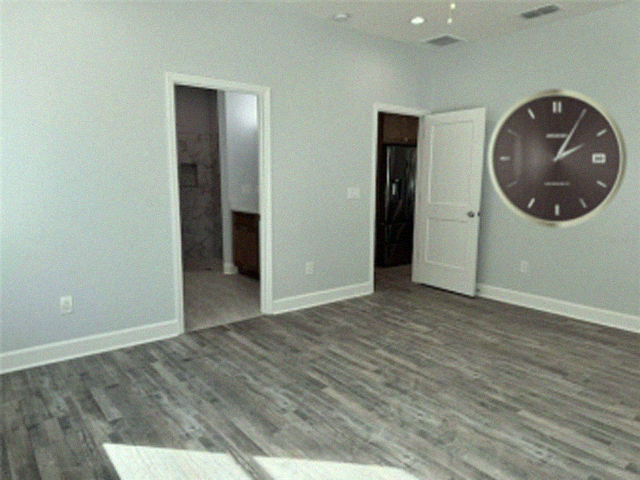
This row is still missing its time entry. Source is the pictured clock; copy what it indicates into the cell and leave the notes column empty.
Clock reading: 2:05
